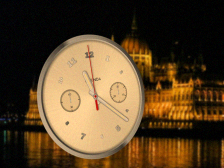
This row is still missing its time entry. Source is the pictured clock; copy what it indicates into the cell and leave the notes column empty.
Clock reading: 11:22
